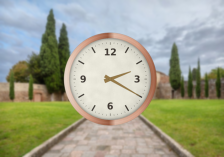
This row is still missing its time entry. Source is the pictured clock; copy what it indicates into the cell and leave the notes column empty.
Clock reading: 2:20
